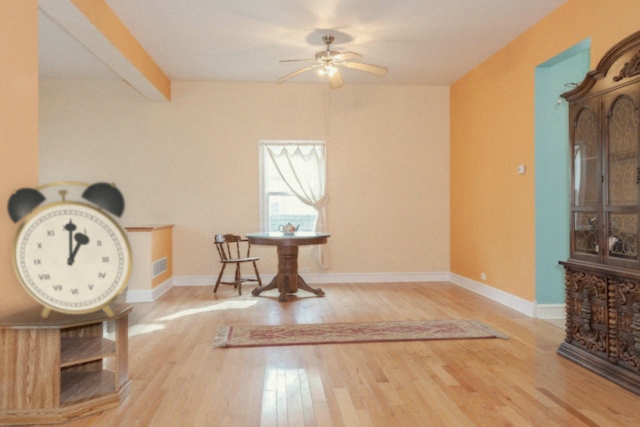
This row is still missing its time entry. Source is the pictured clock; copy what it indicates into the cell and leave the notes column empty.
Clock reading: 1:01
